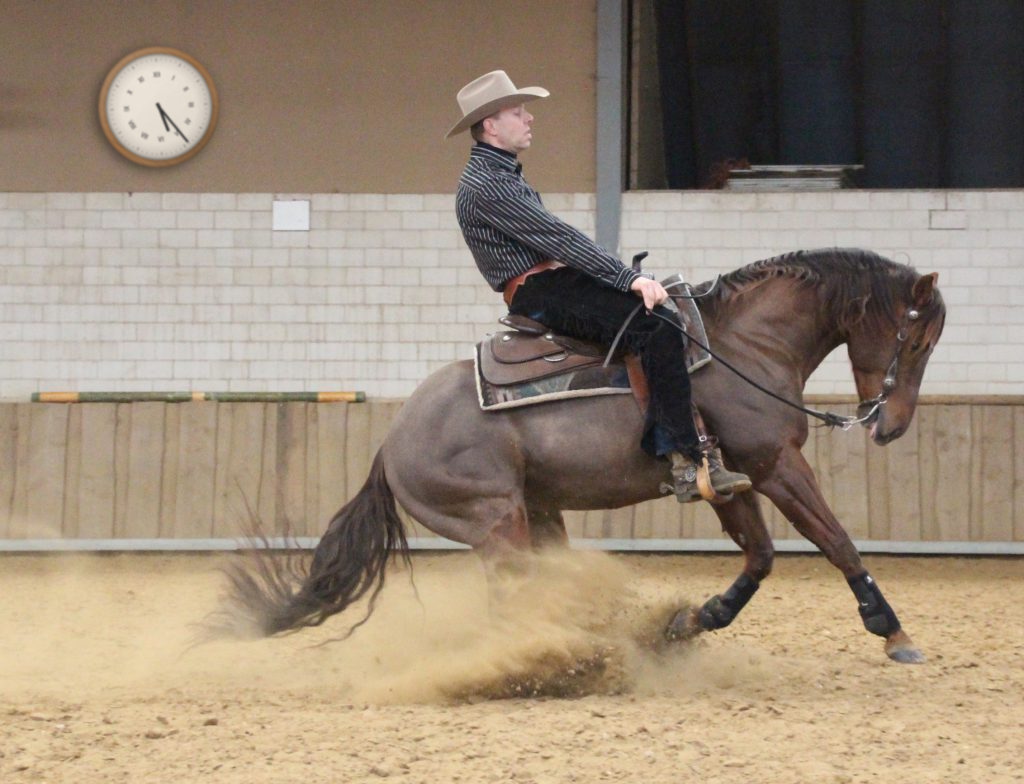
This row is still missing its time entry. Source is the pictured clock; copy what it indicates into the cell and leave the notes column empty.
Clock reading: 5:24
